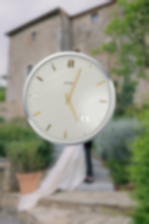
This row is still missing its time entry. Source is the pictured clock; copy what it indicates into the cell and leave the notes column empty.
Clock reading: 5:03
